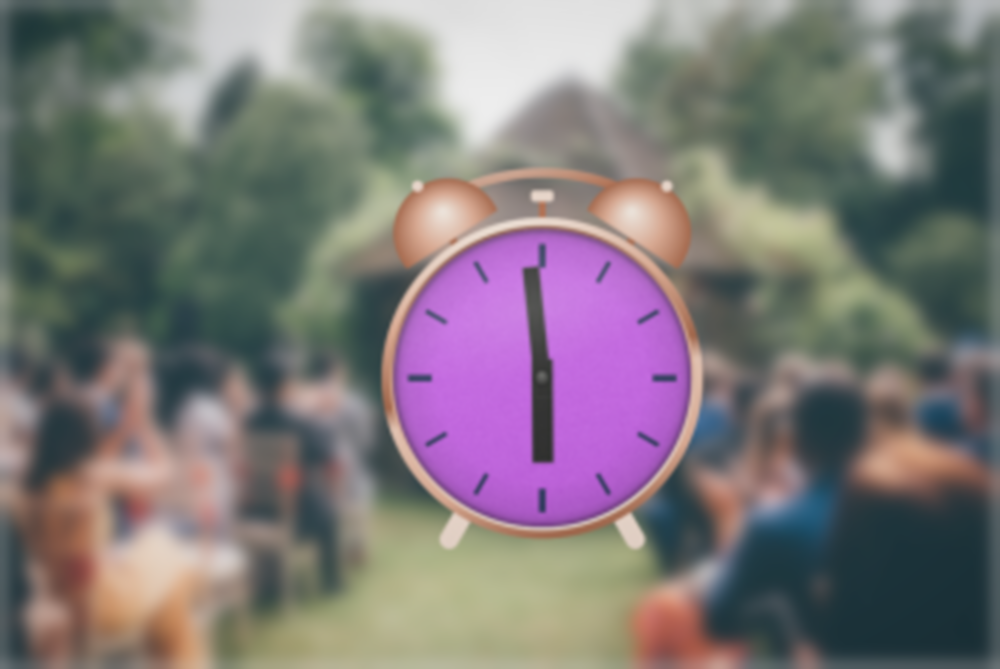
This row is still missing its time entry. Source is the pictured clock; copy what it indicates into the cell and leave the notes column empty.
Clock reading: 5:59
